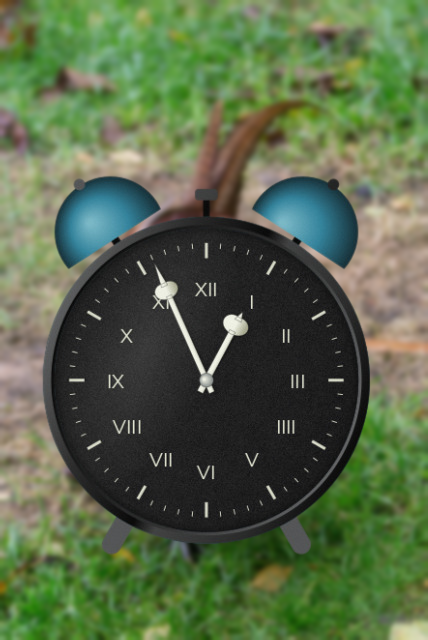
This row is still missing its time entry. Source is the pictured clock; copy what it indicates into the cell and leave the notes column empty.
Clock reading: 12:56
